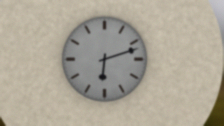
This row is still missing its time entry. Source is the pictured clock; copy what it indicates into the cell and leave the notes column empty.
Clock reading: 6:12
